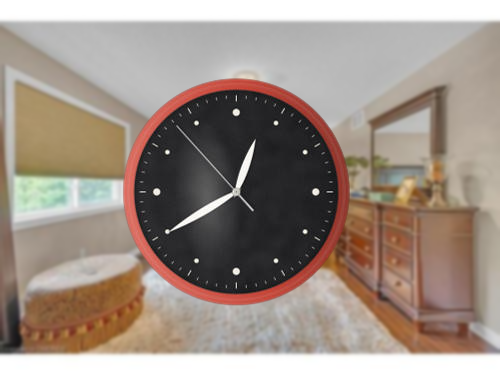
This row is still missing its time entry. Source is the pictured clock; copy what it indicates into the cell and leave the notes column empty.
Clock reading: 12:39:53
